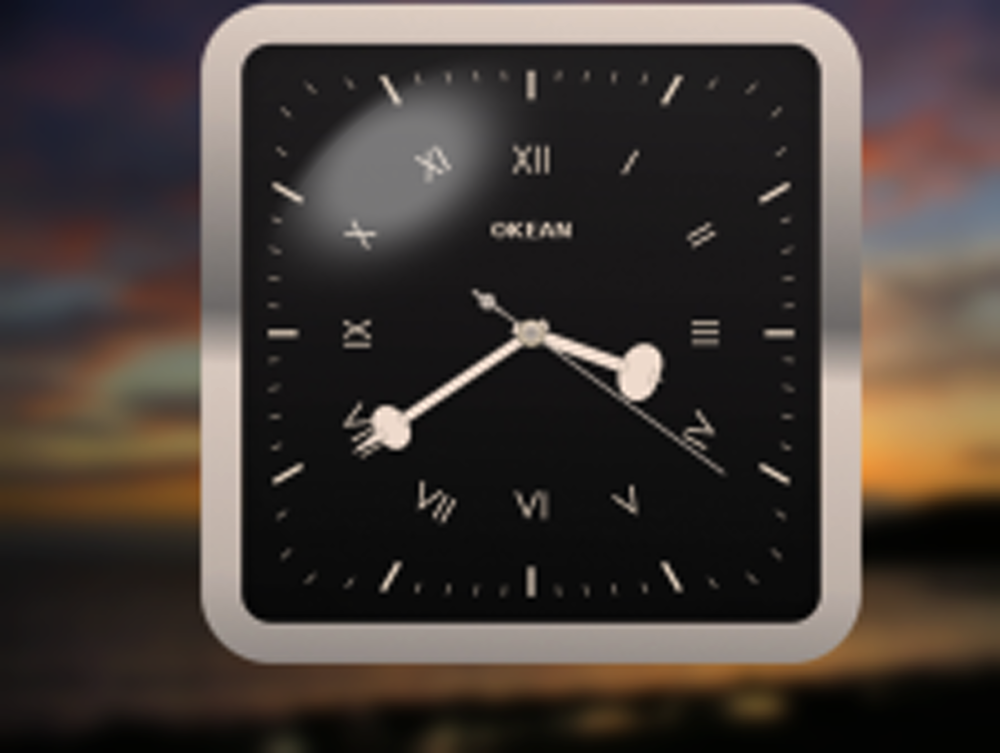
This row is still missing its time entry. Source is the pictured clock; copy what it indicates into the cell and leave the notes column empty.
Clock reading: 3:39:21
